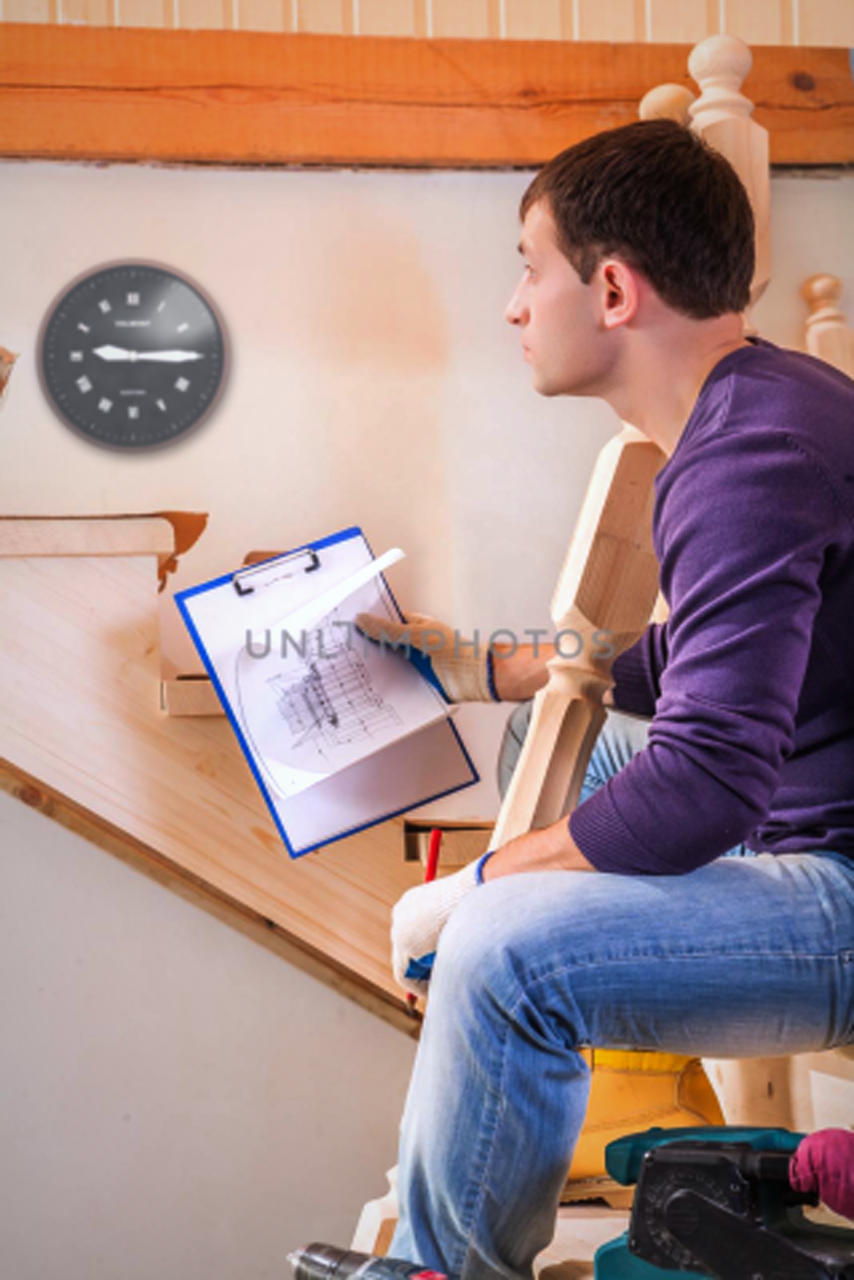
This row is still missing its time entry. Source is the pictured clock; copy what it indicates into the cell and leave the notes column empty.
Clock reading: 9:15
